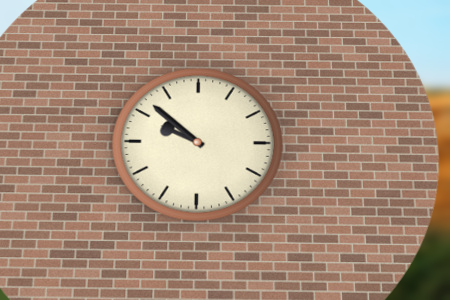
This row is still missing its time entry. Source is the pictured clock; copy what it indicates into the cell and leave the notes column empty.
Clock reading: 9:52
